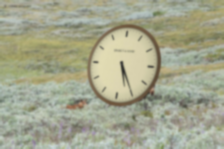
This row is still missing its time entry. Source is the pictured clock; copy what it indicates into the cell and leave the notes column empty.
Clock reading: 5:25
